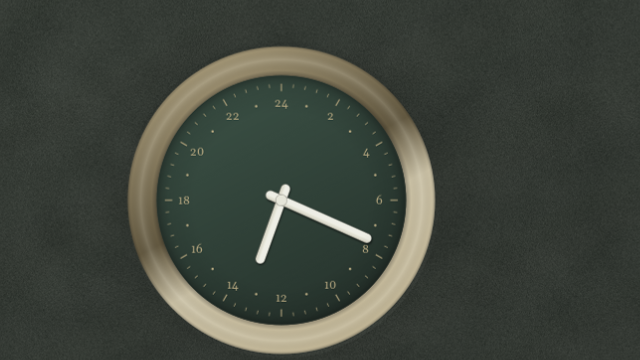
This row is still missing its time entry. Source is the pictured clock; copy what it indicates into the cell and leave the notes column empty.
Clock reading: 13:19
